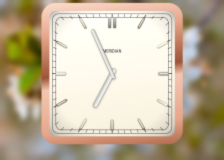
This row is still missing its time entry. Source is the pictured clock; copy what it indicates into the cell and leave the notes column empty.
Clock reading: 6:56
